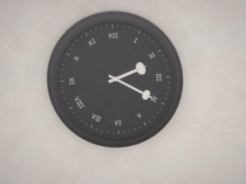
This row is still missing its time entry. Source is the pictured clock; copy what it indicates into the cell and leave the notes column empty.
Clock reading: 2:20
